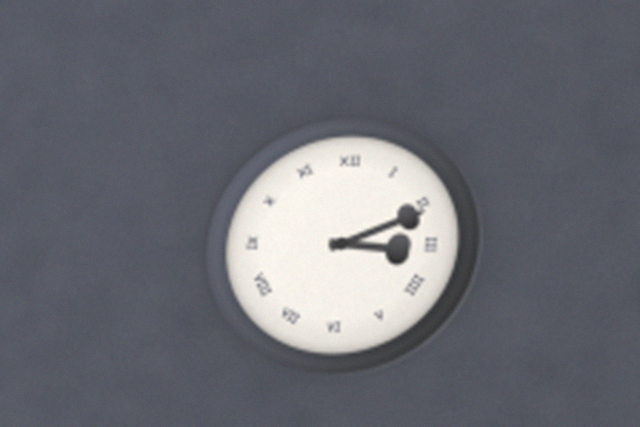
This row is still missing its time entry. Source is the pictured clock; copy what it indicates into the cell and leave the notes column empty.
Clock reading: 3:11
